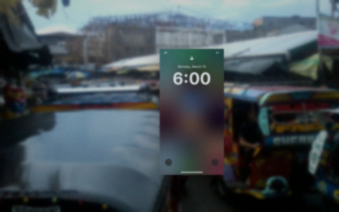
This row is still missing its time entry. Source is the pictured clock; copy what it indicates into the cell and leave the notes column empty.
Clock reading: 6:00
